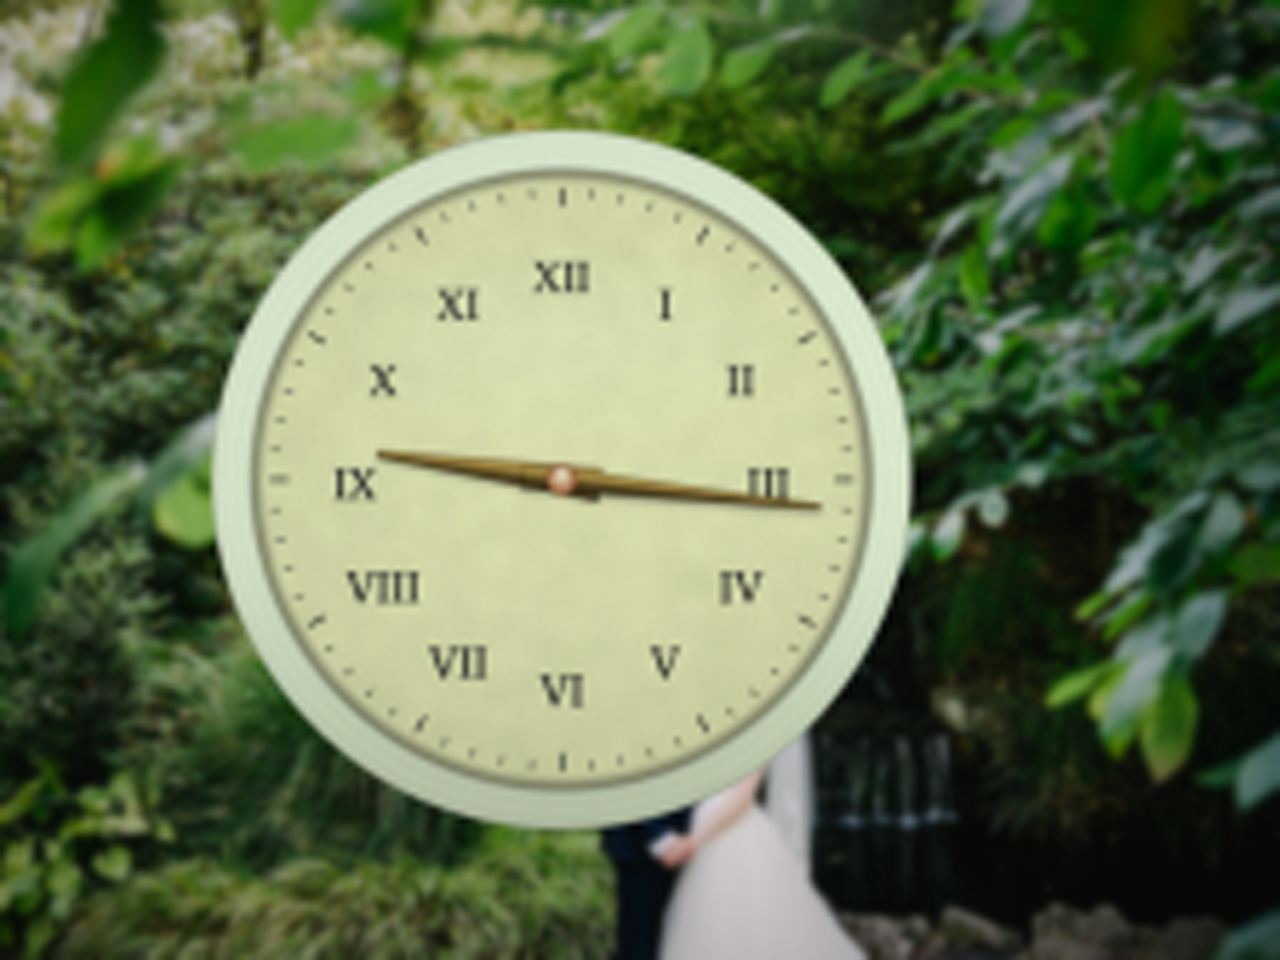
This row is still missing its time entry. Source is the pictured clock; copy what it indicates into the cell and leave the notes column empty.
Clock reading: 9:16
